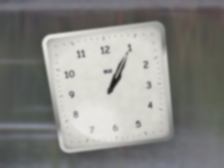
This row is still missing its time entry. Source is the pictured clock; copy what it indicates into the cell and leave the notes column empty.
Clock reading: 1:05
